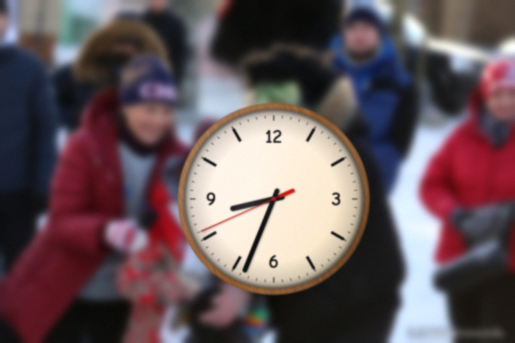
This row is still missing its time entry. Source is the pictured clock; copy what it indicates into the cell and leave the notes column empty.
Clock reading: 8:33:41
